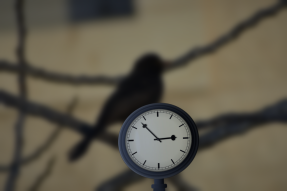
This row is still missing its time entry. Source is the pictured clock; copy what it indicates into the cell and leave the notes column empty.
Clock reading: 2:53
